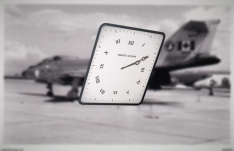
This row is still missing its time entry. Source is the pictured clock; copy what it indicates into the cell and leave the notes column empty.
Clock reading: 2:10
